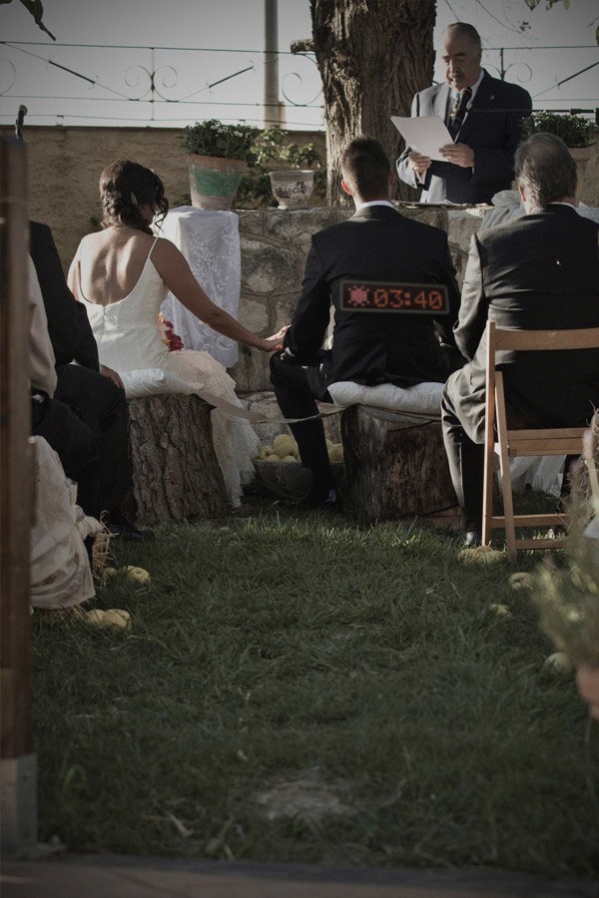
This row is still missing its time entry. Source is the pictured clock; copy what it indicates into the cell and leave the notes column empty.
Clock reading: 3:40
